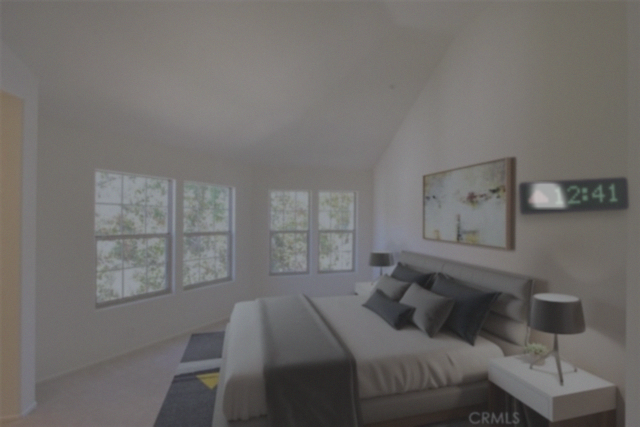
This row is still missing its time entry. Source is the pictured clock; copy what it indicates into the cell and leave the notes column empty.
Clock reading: 12:41
